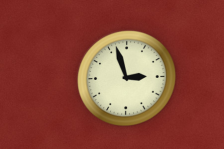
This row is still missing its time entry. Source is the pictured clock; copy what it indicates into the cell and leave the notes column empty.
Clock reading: 2:57
